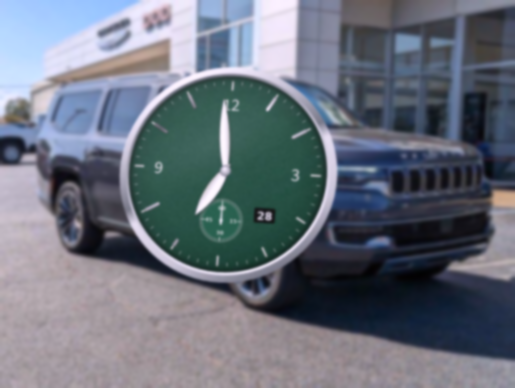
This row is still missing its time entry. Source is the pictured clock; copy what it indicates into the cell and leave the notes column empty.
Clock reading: 6:59
